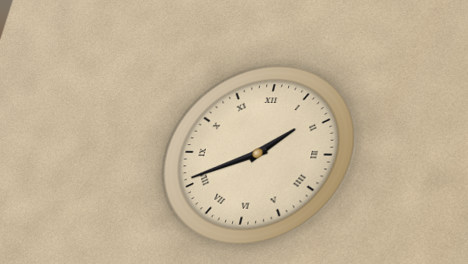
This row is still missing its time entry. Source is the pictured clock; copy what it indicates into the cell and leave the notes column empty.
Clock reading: 1:41
